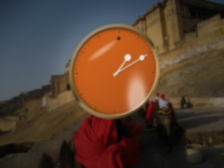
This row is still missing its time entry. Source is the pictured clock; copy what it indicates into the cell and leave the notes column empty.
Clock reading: 1:10
